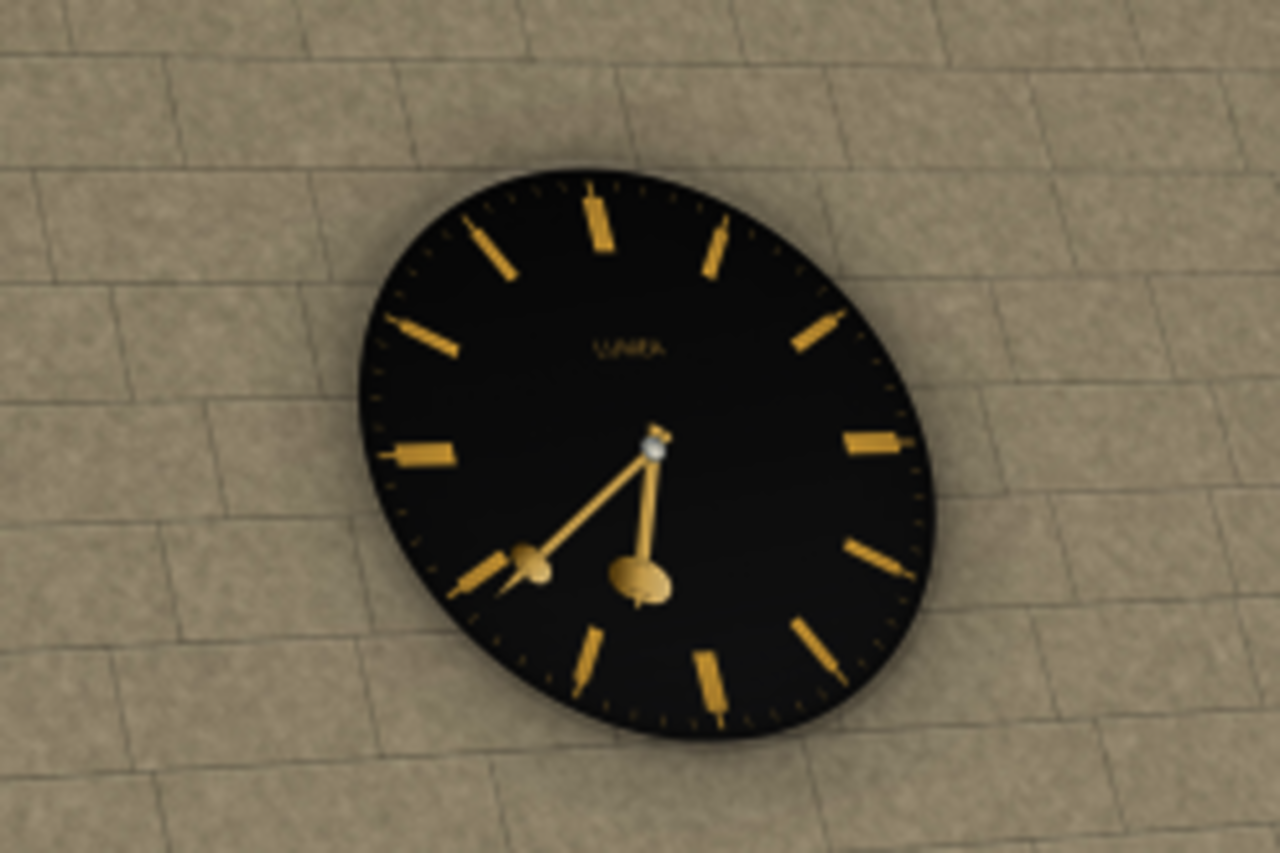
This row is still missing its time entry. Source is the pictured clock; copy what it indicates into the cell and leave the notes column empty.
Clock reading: 6:39
